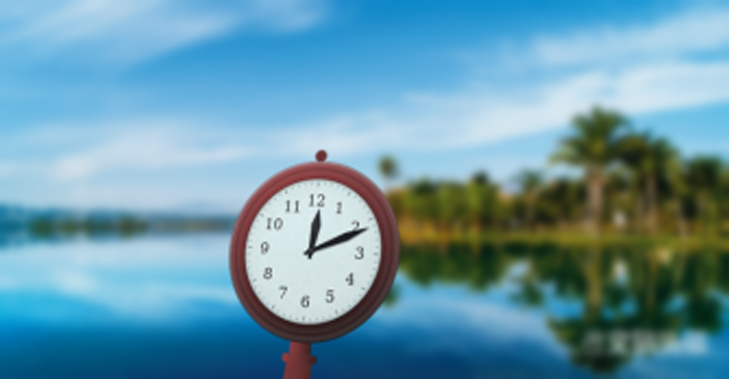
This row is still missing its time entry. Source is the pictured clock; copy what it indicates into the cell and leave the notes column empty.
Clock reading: 12:11
